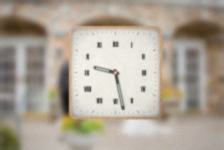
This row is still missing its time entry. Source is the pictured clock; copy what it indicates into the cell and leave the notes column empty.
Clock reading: 9:28
